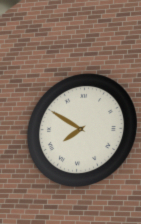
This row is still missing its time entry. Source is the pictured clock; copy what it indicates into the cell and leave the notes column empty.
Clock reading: 7:50
